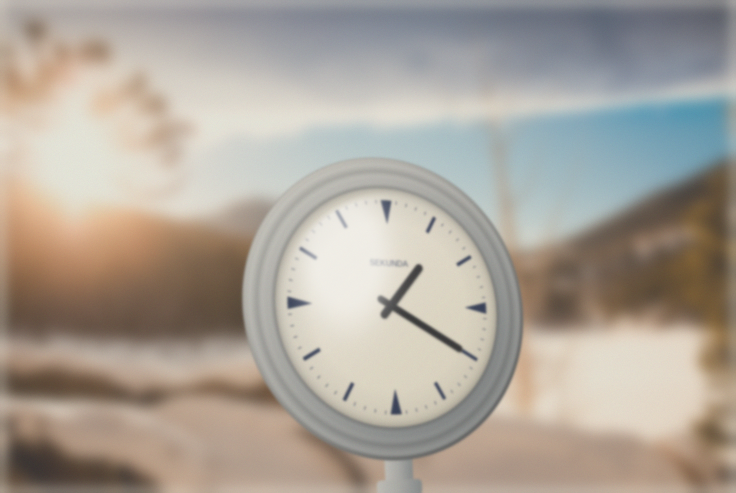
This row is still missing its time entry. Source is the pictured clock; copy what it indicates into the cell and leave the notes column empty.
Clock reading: 1:20
